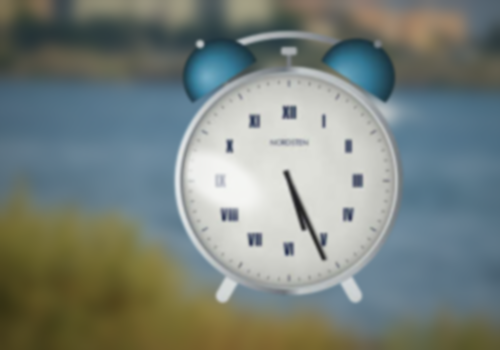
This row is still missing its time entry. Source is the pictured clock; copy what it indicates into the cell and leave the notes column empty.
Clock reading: 5:26
